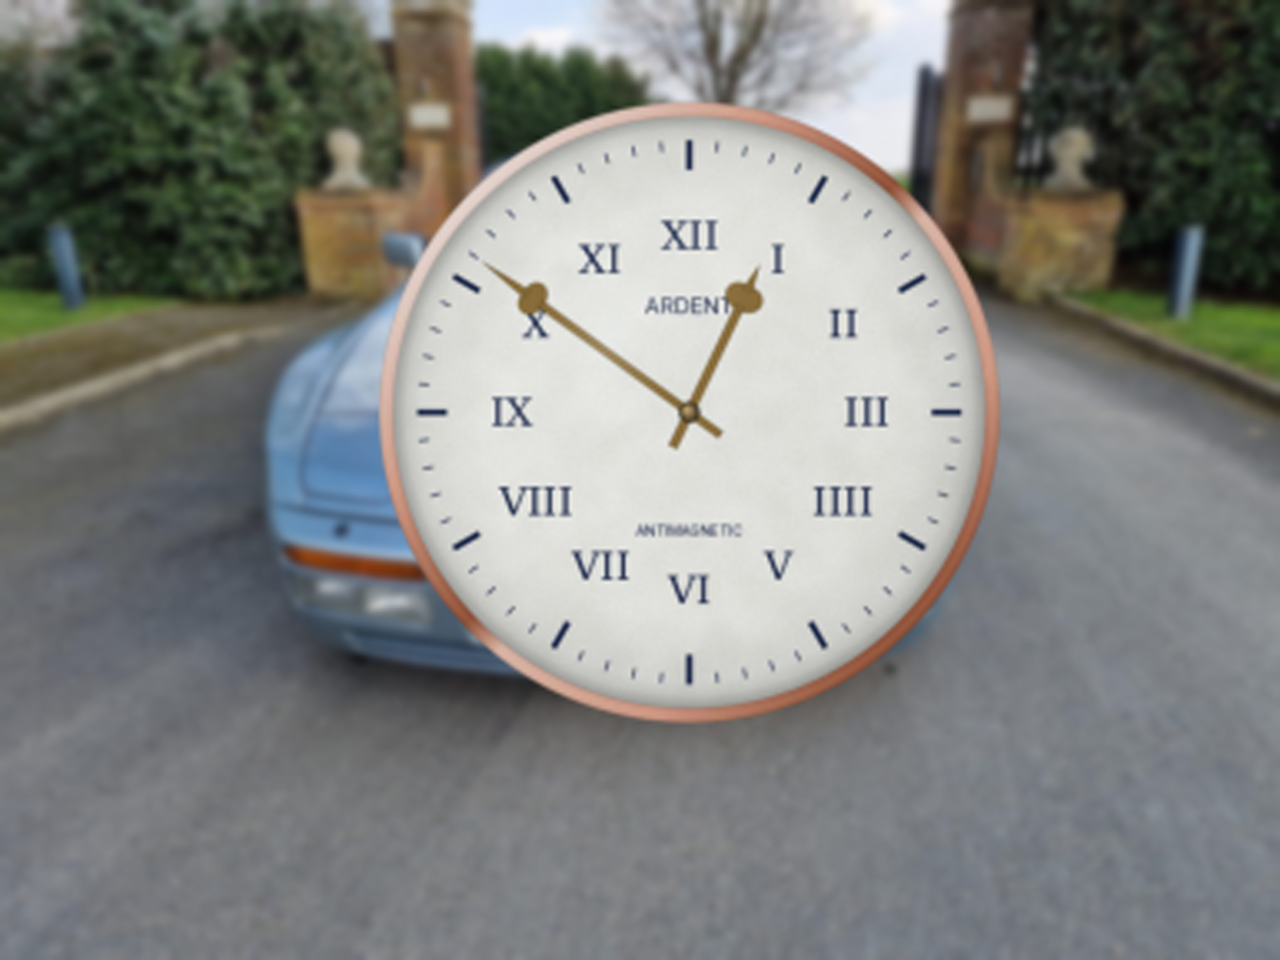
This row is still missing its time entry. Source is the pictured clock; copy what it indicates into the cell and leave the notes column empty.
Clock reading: 12:51
